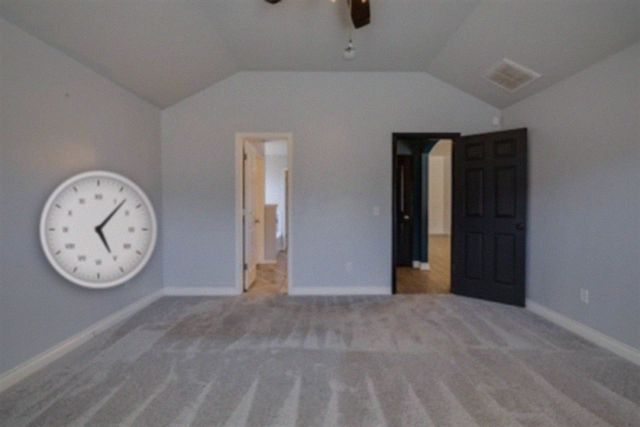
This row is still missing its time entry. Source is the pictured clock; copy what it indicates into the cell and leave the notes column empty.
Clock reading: 5:07
